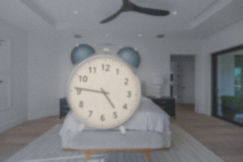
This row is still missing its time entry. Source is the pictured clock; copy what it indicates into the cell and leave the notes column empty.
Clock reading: 4:46
